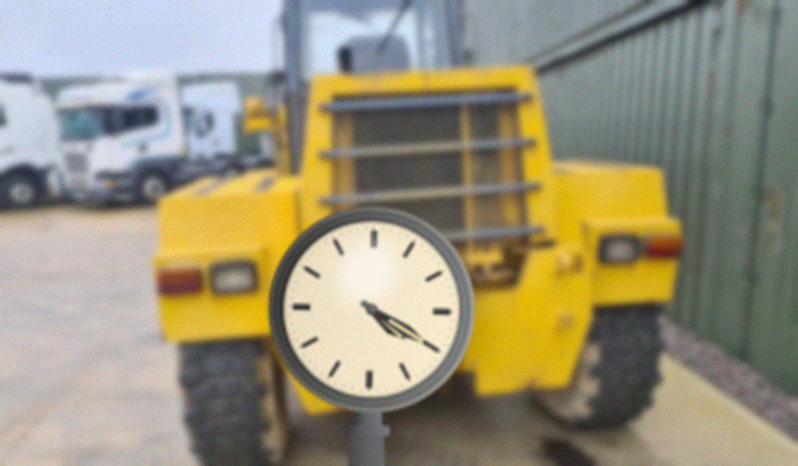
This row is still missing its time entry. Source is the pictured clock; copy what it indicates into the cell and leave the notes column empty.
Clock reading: 4:20
